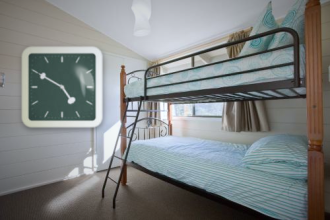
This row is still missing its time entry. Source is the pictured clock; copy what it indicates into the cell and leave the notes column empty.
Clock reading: 4:50
